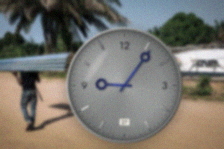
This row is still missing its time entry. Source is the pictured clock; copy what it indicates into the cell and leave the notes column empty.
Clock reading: 9:06
